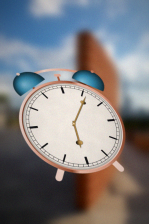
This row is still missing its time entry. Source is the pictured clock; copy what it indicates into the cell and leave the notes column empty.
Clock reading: 6:06
